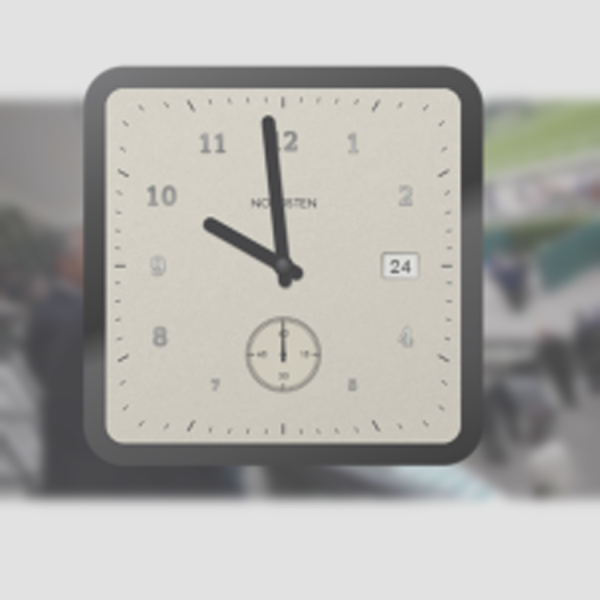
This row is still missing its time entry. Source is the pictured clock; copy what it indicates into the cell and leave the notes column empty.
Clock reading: 9:59
